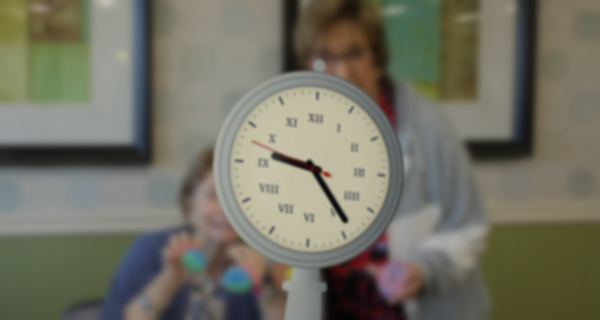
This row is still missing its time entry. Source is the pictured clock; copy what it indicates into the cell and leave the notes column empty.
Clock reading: 9:23:48
